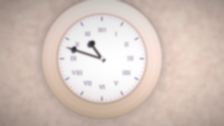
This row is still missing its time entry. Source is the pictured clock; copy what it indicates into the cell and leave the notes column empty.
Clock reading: 10:48
